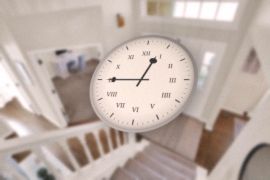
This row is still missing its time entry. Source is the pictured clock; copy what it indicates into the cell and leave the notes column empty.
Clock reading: 12:45
